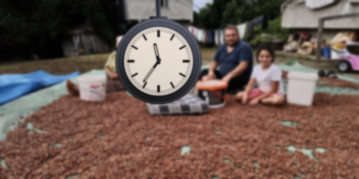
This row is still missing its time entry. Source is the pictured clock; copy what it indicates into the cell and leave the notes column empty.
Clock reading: 11:36
